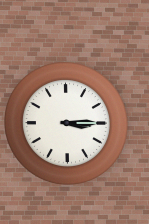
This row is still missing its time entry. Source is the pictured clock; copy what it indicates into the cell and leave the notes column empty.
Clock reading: 3:15
